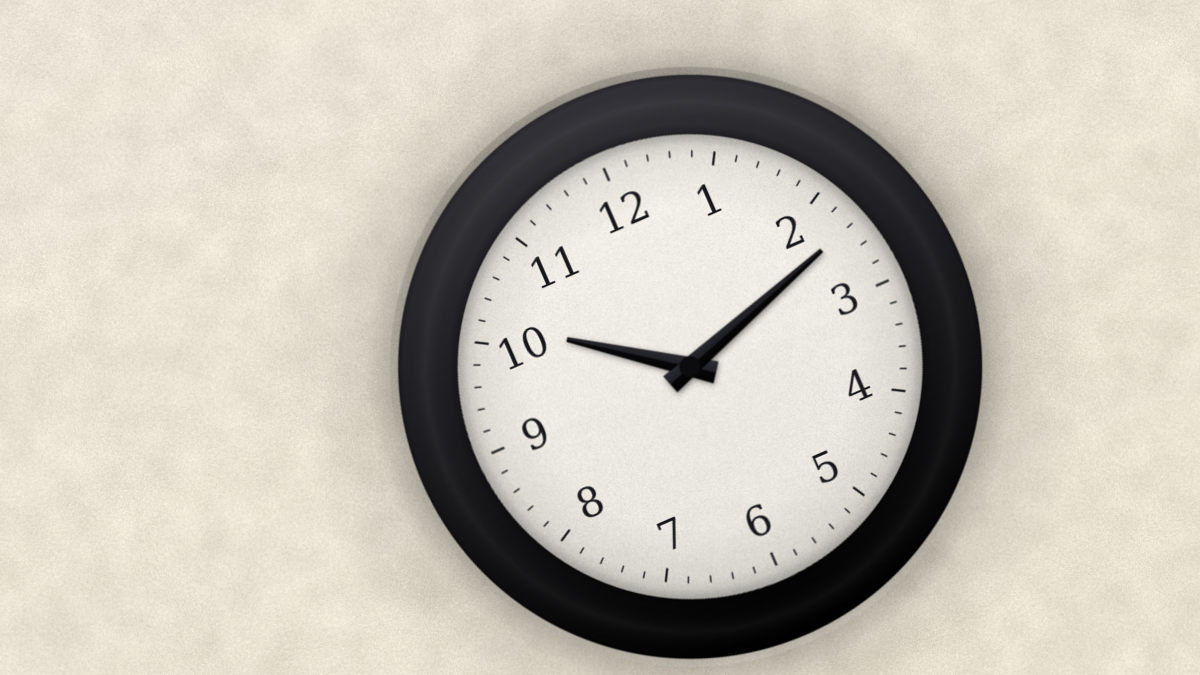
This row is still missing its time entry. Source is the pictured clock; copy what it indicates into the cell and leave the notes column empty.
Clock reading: 10:12
